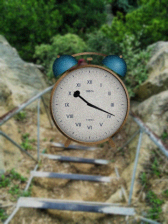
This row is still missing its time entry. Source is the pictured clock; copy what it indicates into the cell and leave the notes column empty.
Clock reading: 10:19
